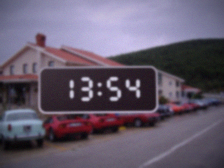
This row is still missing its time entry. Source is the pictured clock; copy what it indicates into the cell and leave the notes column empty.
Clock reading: 13:54
